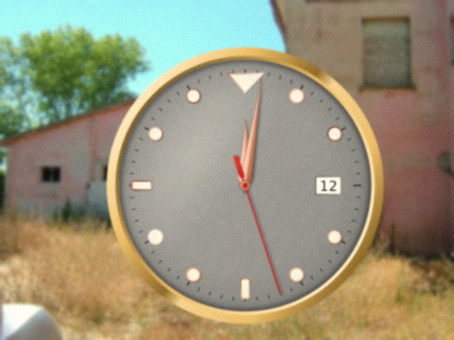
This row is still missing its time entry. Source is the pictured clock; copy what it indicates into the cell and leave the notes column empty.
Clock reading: 12:01:27
